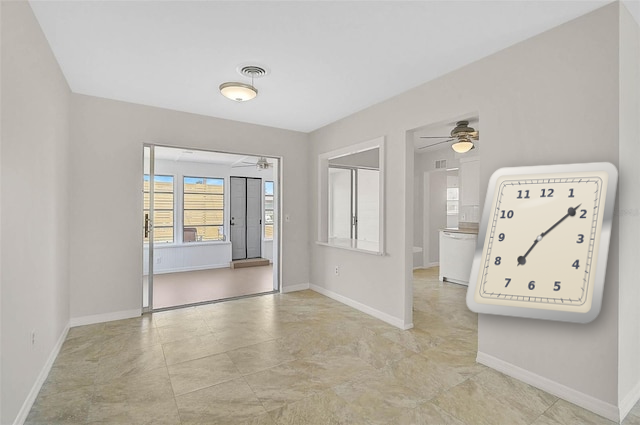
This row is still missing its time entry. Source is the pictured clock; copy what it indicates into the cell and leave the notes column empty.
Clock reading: 7:08
